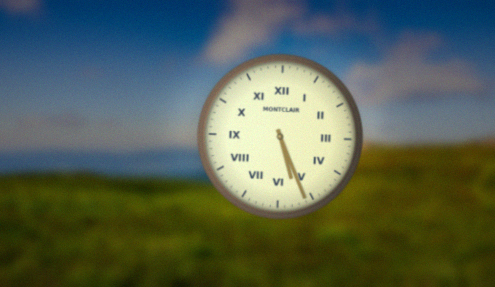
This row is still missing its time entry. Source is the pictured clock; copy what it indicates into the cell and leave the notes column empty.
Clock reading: 5:26
